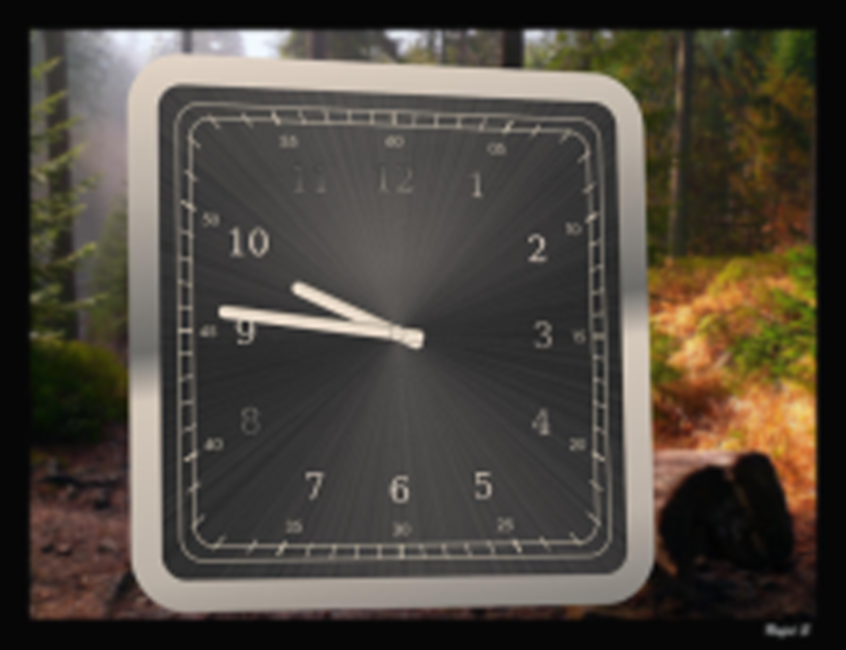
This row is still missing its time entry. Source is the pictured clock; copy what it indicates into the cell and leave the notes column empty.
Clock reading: 9:46
